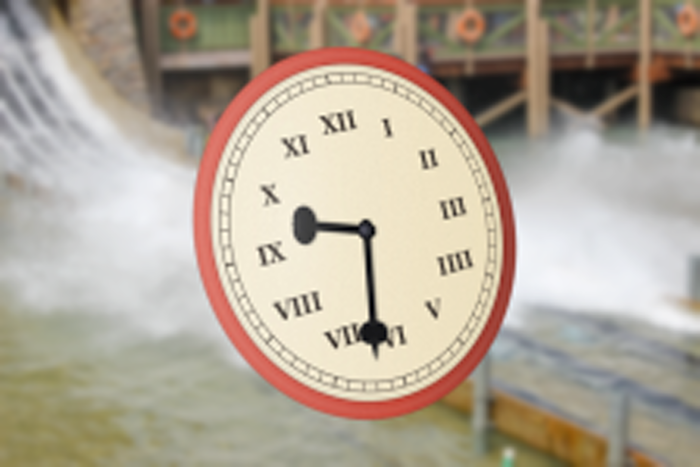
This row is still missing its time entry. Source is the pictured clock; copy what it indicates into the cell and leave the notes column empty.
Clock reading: 9:32
